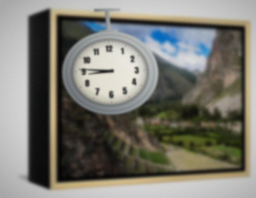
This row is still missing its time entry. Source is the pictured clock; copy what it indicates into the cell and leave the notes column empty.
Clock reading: 8:46
